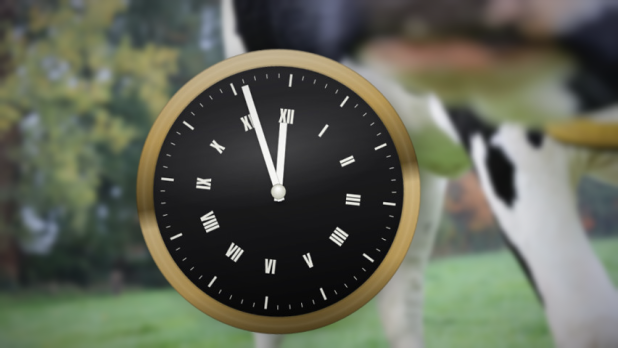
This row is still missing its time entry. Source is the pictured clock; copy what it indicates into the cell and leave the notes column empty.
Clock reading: 11:56
